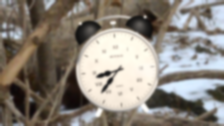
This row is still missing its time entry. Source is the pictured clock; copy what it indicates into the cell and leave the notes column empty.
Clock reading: 8:37
